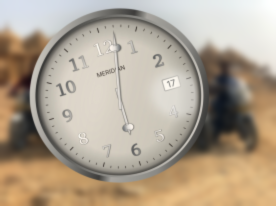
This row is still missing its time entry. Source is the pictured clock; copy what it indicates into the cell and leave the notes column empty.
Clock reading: 6:02
